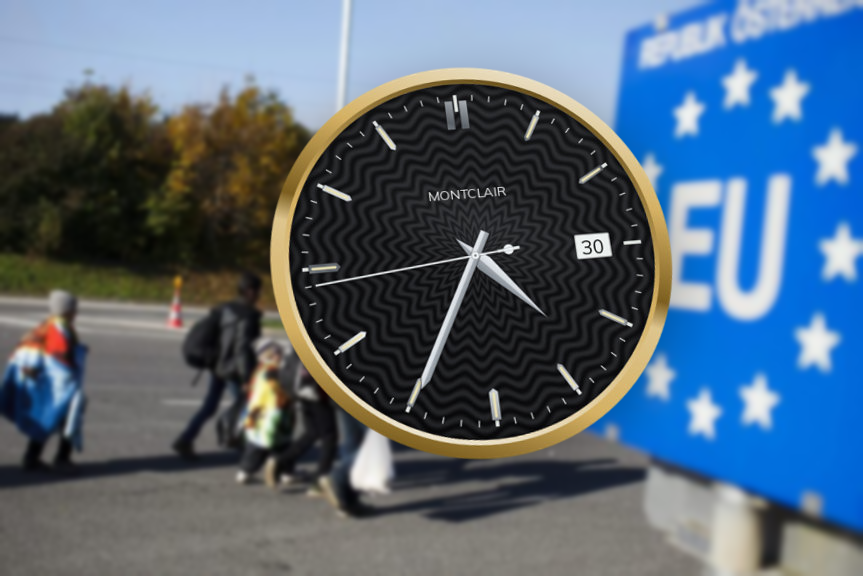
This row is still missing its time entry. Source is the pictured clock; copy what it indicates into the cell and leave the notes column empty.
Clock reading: 4:34:44
